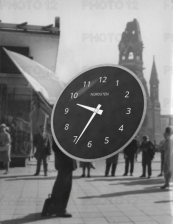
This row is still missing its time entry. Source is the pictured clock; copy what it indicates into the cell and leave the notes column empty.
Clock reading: 9:34
